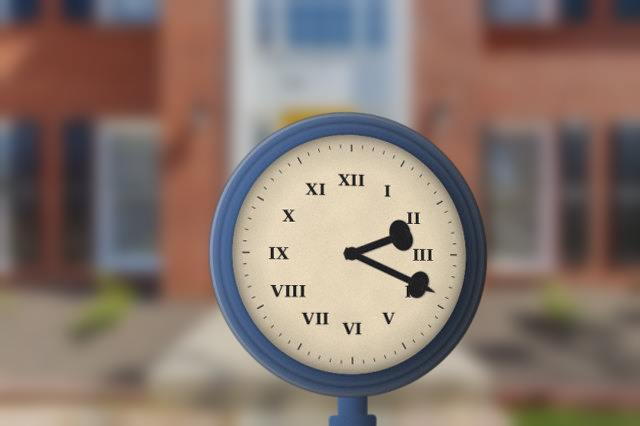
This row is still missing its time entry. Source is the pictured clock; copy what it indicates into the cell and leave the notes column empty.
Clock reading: 2:19
